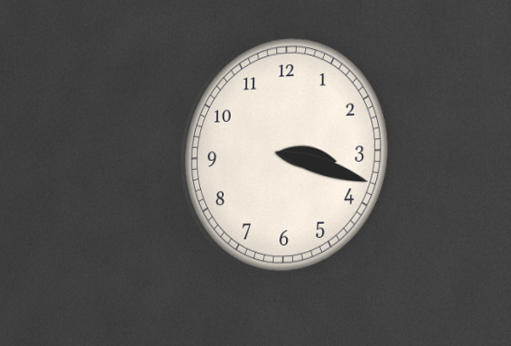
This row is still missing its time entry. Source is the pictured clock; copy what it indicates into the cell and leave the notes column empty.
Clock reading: 3:18
